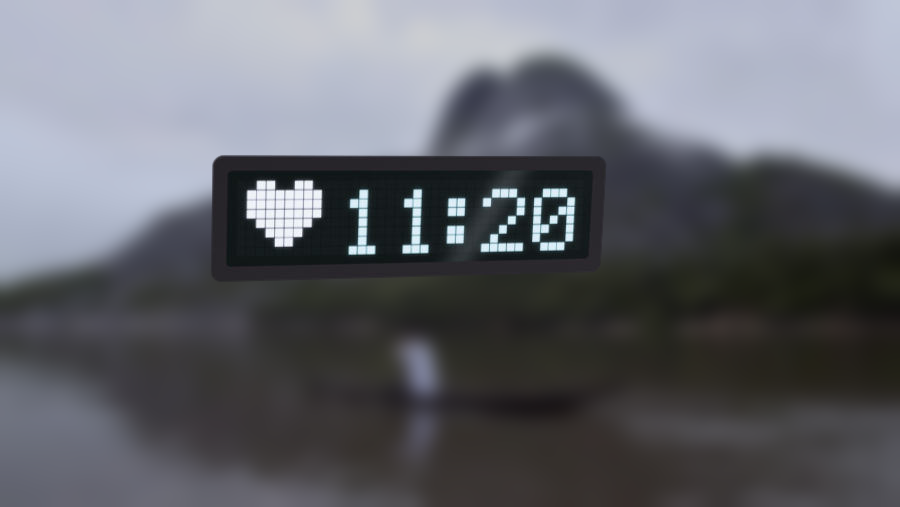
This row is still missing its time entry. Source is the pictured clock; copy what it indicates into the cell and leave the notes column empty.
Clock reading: 11:20
